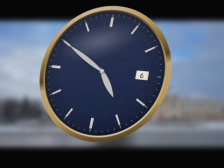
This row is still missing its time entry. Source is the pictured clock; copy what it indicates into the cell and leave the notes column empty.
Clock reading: 4:50
